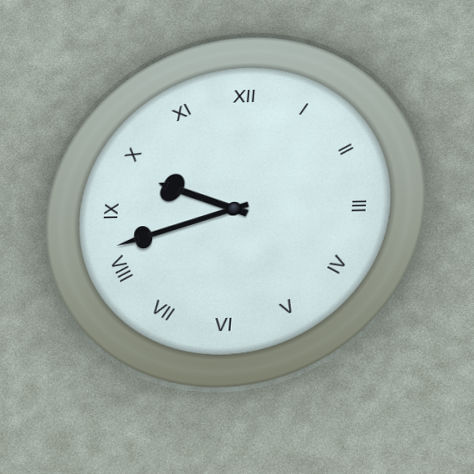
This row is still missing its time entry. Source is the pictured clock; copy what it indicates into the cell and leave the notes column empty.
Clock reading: 9:42
